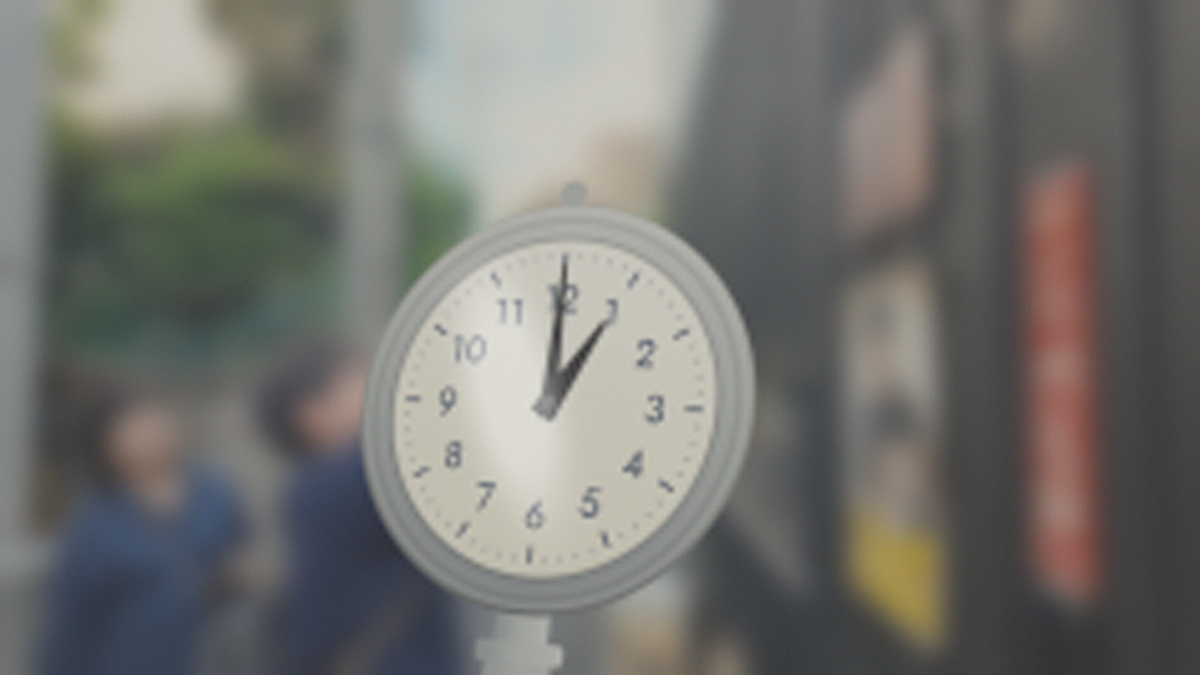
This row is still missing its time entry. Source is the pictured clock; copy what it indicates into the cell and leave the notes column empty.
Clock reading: 1:00
